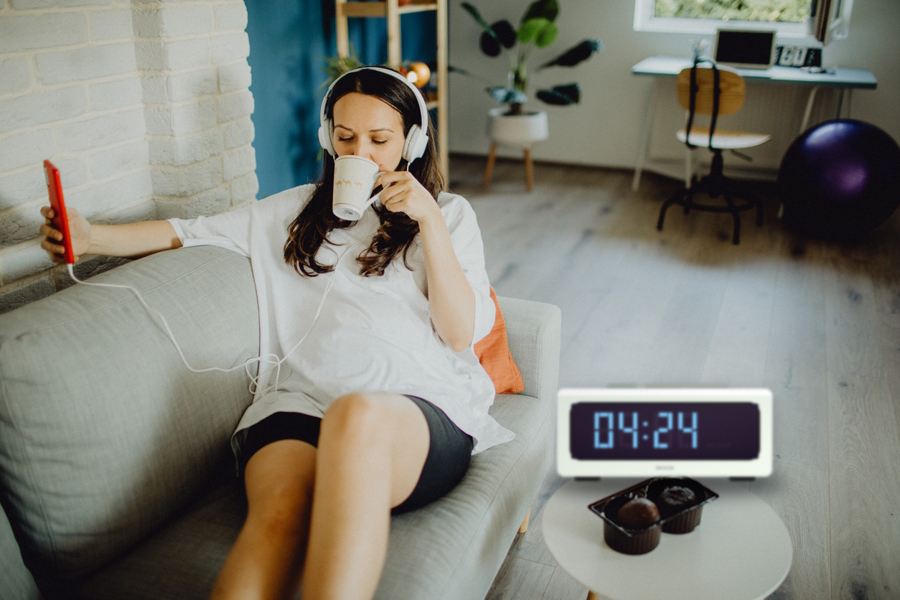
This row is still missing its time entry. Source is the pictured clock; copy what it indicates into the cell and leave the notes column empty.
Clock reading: 4:24
